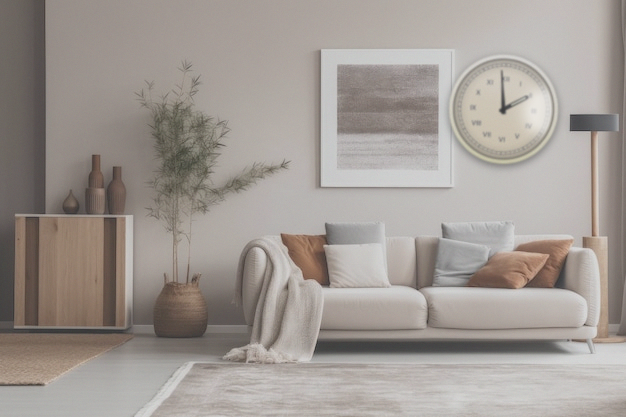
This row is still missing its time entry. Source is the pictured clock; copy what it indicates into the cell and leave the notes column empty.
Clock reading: 1:59
